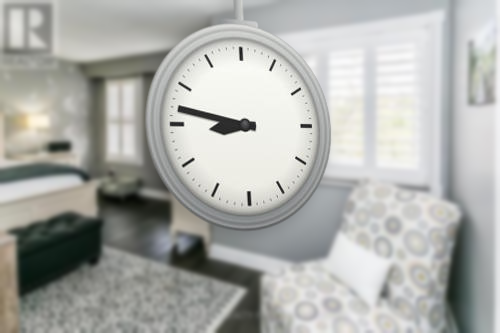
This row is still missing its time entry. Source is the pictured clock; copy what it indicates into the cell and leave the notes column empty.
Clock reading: 8:47
